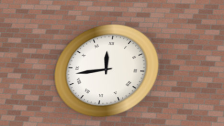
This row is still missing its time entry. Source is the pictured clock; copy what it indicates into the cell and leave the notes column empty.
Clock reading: 11:43
